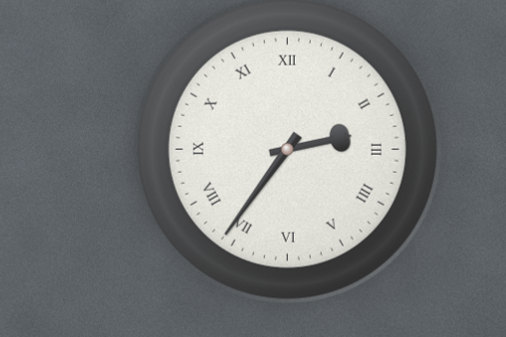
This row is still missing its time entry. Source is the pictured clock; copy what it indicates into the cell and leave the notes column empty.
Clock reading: 2:36
